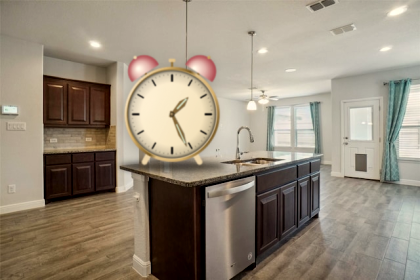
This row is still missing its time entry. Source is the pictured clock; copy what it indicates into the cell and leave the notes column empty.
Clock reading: 1:26
